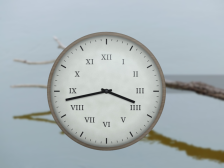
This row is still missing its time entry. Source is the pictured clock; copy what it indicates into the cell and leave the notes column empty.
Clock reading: 3:43
